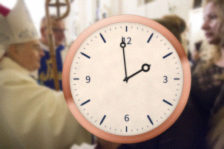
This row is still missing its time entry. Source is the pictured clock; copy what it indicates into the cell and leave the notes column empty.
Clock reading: 1:59
